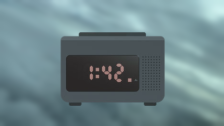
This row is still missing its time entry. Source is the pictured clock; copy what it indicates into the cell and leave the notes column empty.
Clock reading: 1:42
